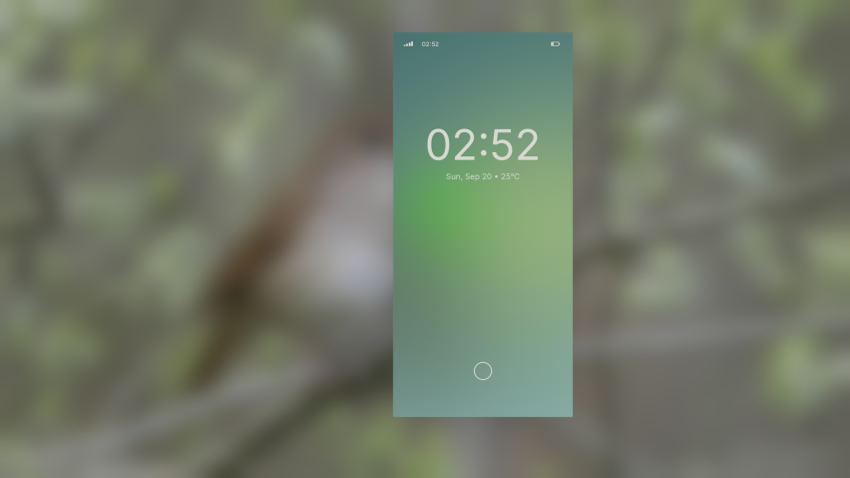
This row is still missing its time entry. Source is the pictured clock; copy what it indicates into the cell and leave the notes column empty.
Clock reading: 2:52
